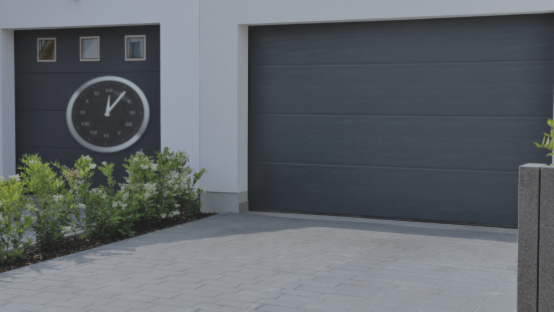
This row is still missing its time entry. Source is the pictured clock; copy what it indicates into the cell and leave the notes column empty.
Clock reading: 12:06
